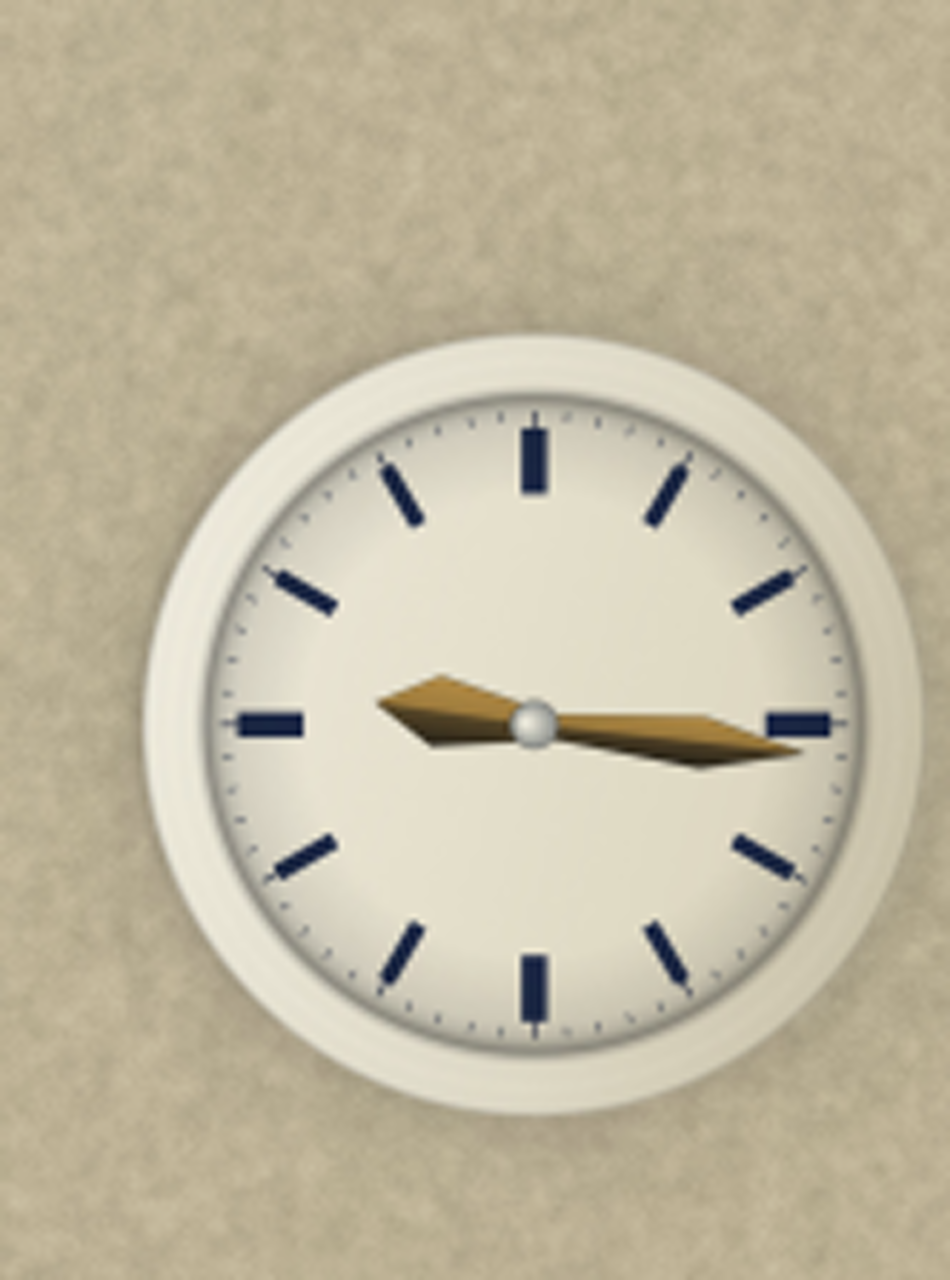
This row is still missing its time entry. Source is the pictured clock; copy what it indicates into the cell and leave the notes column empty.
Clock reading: 9:16
